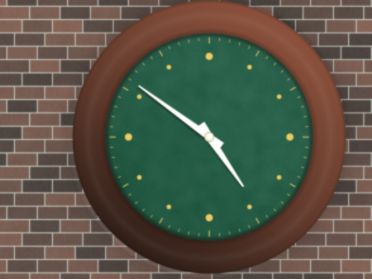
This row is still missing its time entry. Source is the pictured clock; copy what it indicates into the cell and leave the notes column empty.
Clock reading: 4:51
